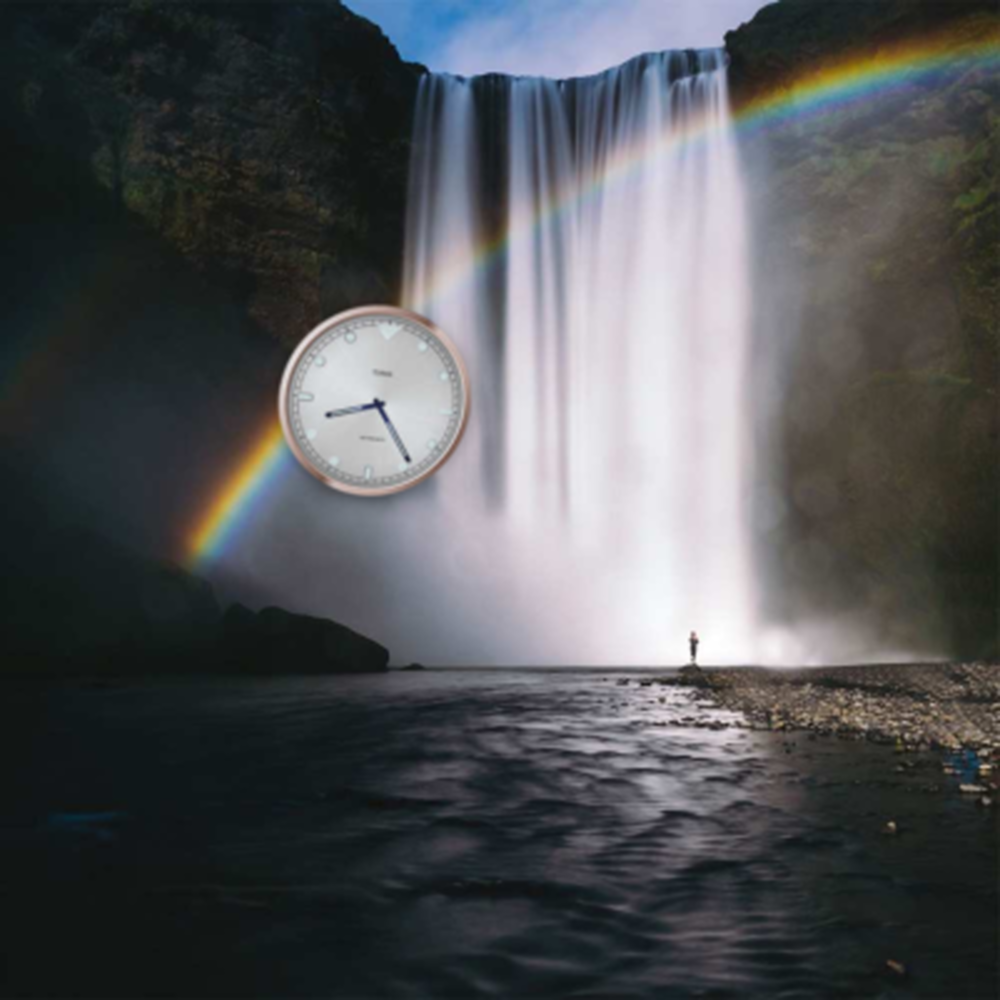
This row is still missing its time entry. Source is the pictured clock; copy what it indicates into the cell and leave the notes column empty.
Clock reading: 8:24
